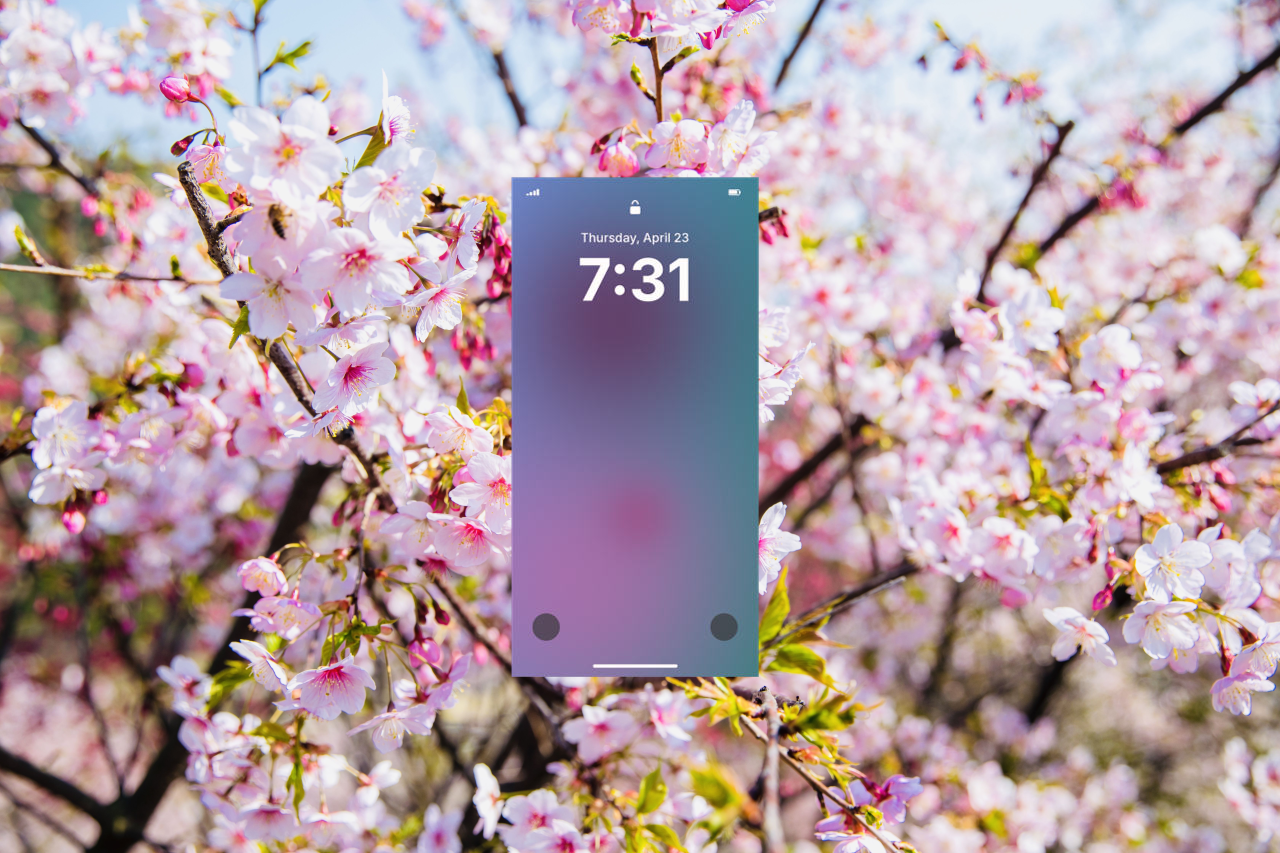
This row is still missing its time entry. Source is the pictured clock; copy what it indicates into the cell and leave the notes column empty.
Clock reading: 7:31
